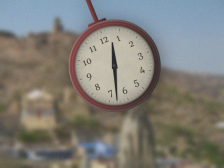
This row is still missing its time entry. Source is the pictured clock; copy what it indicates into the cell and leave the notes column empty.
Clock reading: 12:33
